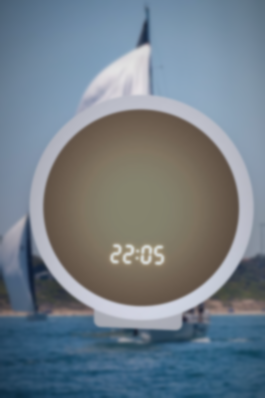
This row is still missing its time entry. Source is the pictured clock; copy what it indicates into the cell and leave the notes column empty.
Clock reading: 22:05
